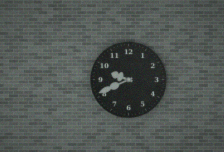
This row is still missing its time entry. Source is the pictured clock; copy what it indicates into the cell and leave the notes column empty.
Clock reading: 9:41
